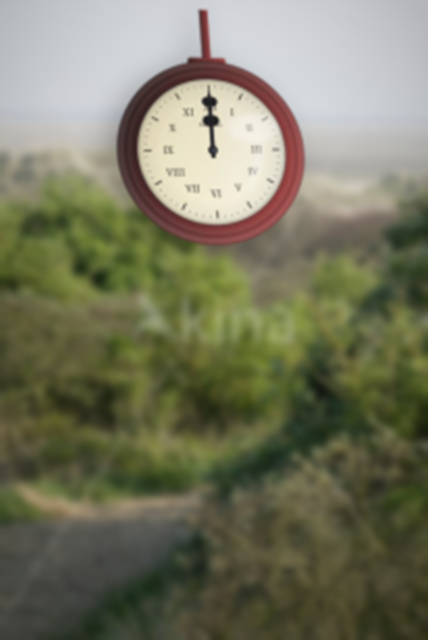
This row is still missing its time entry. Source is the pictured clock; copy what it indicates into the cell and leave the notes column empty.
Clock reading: 12:00
